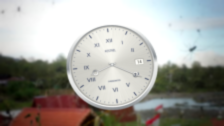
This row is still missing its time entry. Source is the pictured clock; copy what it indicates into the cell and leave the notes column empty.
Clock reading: 8:20
